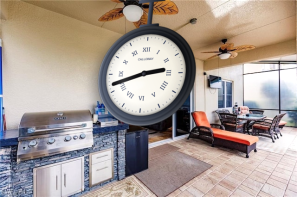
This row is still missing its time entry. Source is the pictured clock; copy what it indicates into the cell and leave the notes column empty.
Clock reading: 2:42
